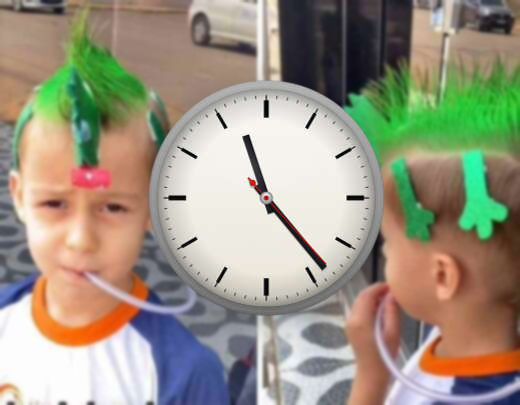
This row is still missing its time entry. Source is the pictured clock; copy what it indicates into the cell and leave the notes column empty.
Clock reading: 11:23:23
